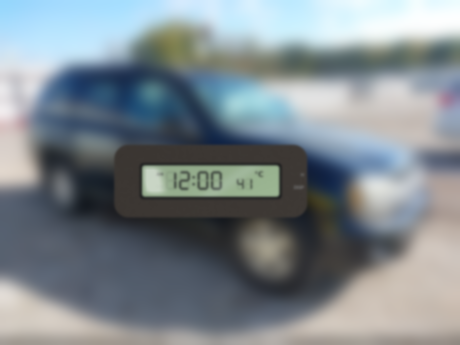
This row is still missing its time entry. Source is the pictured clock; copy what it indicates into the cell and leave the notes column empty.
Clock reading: 12:00
